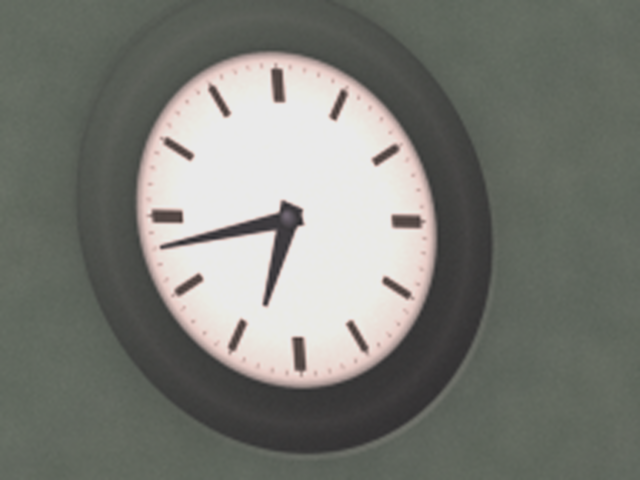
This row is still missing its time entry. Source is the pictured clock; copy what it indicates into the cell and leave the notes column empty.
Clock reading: 6:43
